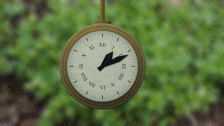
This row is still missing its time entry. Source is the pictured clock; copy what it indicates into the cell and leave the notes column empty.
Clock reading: 1:11
